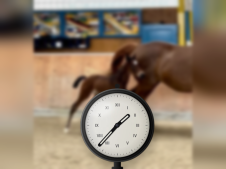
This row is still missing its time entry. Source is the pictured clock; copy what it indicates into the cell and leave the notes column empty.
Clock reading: 1:37
